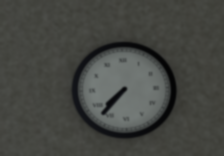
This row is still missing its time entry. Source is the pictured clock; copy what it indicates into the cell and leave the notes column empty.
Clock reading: 7:37
